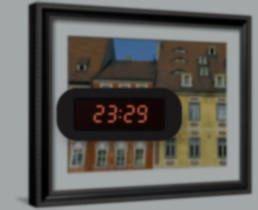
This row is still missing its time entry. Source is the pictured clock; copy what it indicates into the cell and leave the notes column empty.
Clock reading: 23:29
